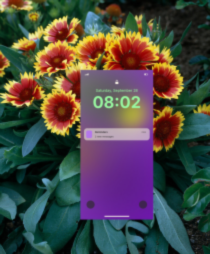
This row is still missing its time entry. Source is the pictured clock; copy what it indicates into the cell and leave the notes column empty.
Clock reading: 8:02
